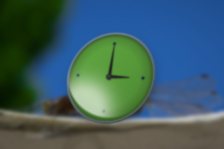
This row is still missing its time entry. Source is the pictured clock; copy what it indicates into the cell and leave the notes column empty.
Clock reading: 3:00
